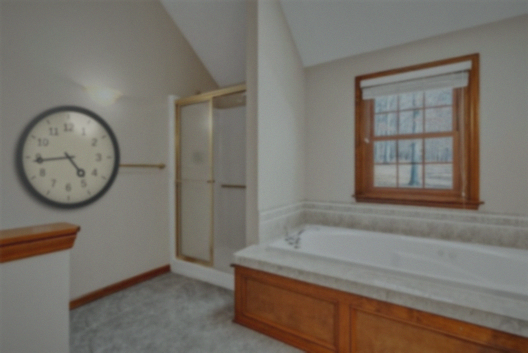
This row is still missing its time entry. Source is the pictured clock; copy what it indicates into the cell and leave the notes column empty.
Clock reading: 4:44
